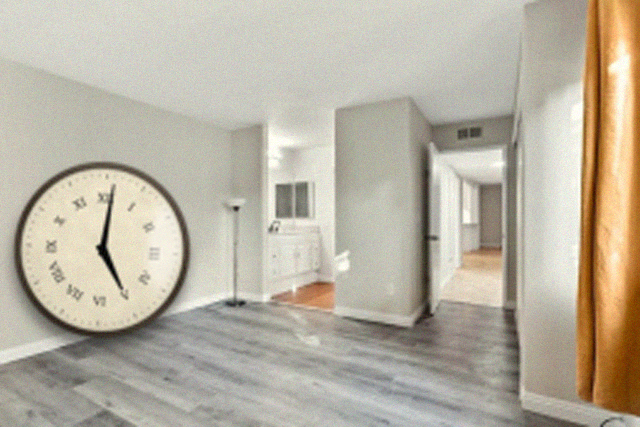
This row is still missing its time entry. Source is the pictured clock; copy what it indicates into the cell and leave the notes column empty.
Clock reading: 5:01
